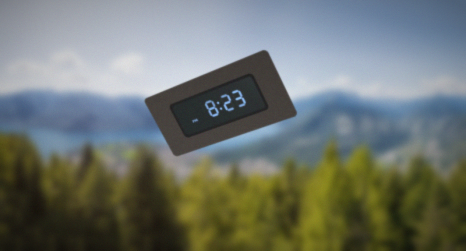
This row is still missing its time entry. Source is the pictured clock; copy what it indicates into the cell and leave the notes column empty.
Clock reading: 8:23
